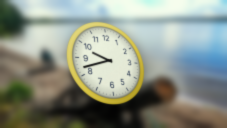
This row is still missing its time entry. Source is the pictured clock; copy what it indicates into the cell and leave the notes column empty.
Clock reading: 9:42
